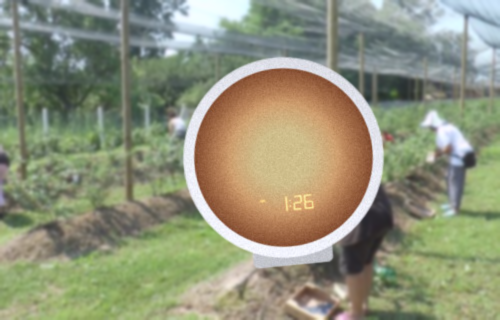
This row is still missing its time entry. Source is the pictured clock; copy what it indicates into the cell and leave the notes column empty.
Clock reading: 1:26
